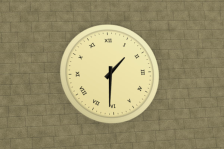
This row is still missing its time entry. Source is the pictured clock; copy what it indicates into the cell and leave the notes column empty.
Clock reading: 1:31
